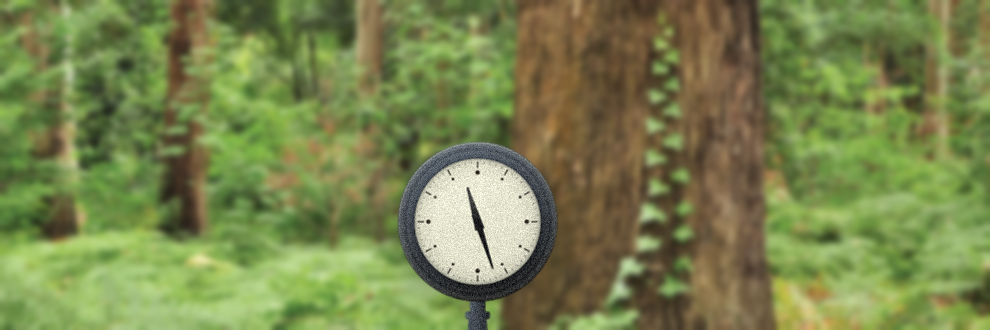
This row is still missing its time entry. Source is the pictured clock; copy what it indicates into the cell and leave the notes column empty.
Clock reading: 11:27
